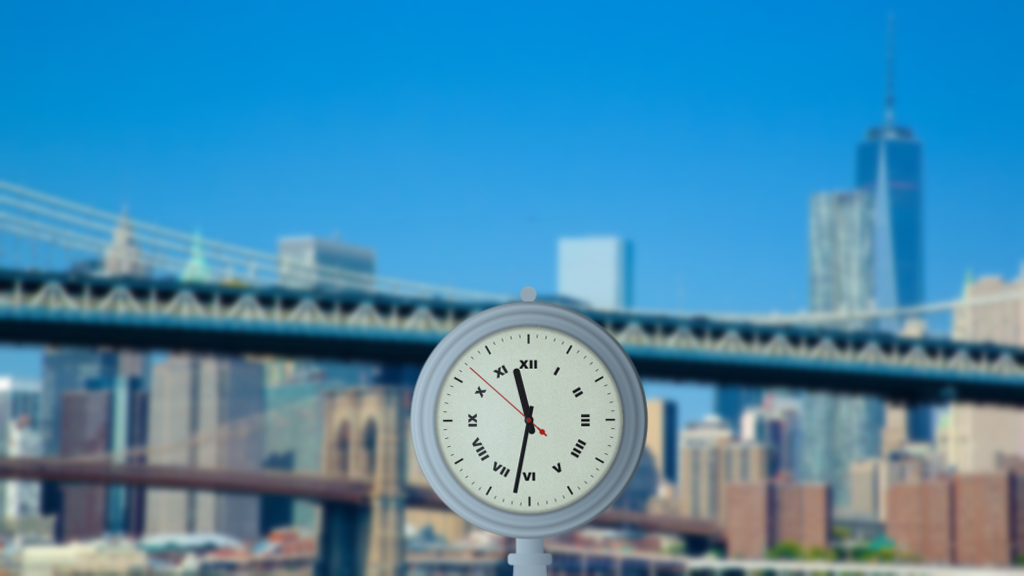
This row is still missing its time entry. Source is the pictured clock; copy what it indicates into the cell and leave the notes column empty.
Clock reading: 11:31:52
